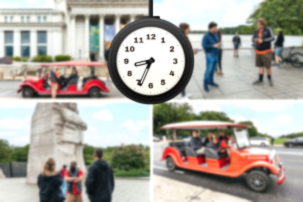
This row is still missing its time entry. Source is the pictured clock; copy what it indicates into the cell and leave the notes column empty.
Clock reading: 8:34
